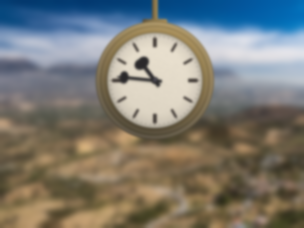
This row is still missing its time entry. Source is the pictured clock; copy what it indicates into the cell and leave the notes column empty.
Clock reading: 10:46
